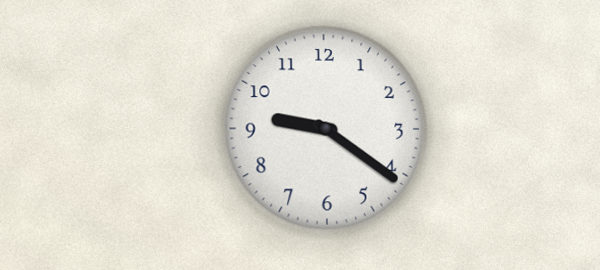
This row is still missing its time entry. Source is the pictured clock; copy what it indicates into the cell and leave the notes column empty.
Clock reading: 9:21
